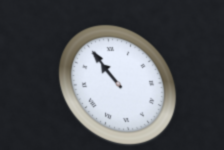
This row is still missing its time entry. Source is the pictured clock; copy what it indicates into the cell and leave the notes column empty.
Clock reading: 10:55
